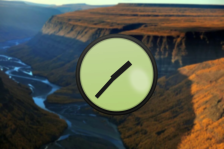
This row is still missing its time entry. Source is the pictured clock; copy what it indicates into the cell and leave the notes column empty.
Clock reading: 1:37
